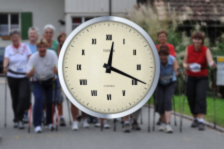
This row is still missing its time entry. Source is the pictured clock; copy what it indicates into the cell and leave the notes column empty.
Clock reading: 12:19
